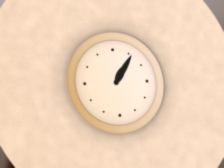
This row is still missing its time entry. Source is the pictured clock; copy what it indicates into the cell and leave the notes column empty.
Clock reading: 1:06
